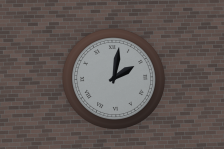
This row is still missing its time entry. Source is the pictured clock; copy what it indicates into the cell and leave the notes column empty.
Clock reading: 2:02
